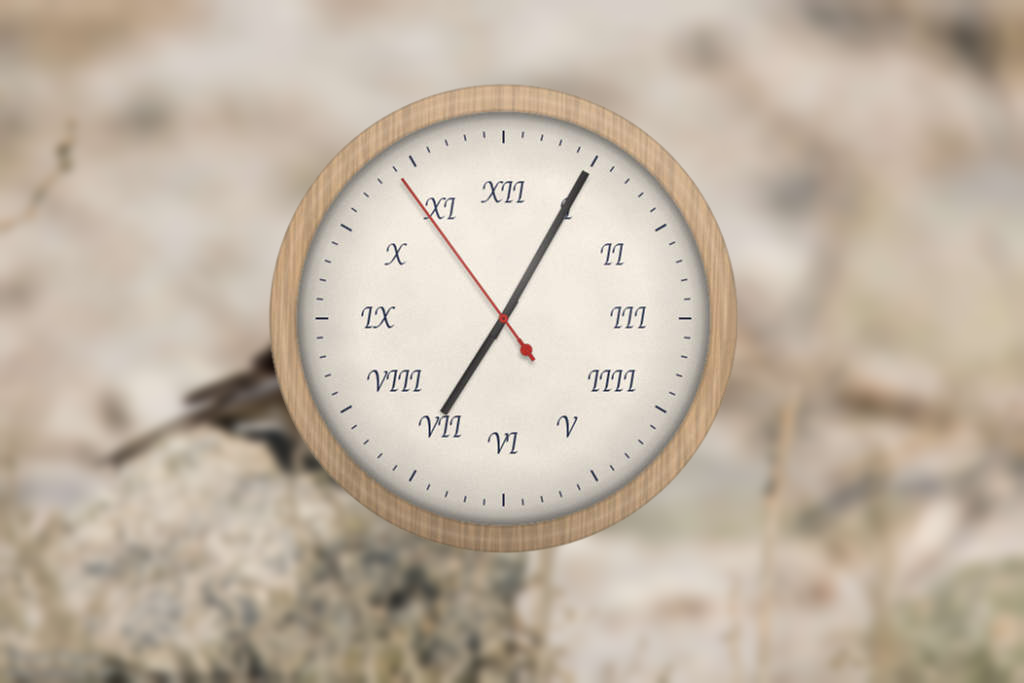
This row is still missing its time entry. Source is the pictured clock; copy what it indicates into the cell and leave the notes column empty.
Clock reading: 7:04:54
